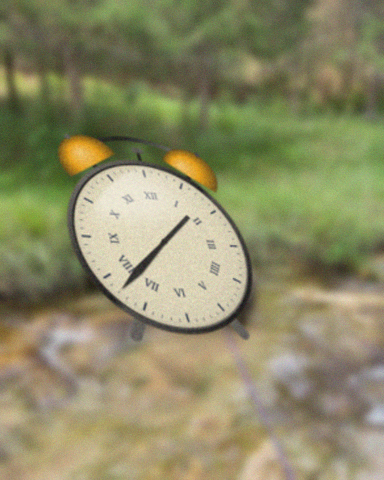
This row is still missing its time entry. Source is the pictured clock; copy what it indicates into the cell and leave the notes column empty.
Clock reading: 1:38
